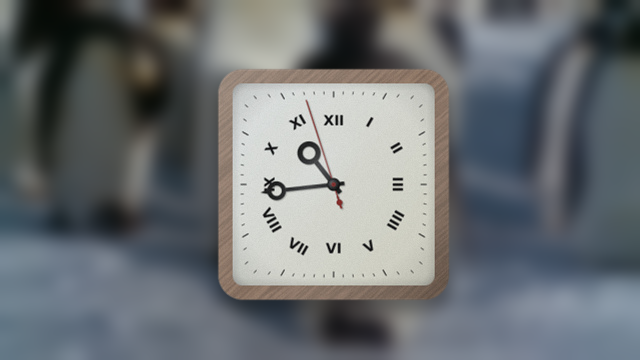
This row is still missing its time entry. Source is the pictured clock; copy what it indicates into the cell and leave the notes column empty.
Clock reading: 10:43:57
